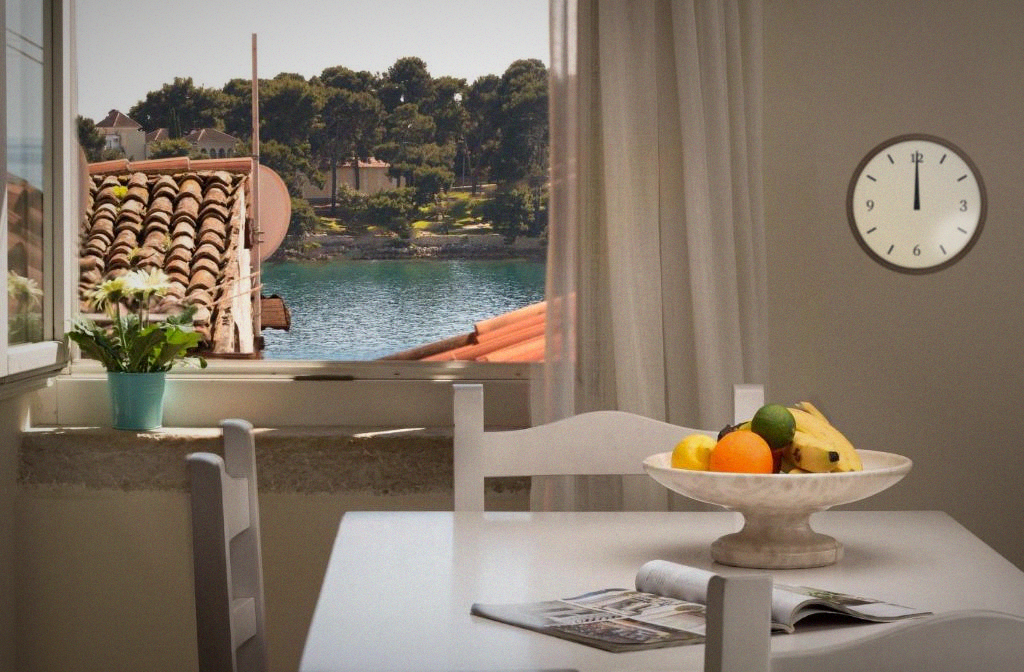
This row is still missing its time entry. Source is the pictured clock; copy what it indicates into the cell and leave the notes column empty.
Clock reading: 12:00
